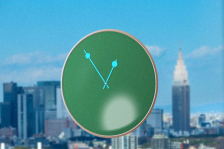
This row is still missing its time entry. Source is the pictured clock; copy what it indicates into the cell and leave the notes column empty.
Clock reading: 12:54
